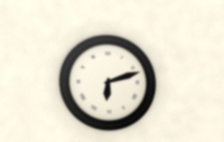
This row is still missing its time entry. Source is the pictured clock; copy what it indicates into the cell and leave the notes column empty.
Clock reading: 6:12
